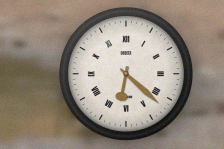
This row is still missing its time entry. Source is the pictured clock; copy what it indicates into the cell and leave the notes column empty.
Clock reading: 6:22
